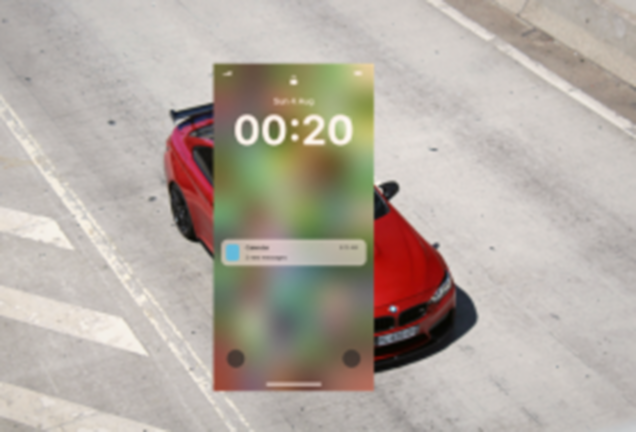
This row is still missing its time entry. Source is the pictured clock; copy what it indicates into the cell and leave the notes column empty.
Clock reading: 0:20
